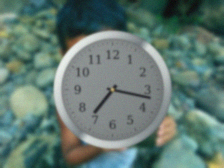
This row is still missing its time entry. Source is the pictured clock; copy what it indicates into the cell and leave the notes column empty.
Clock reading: 7:17
